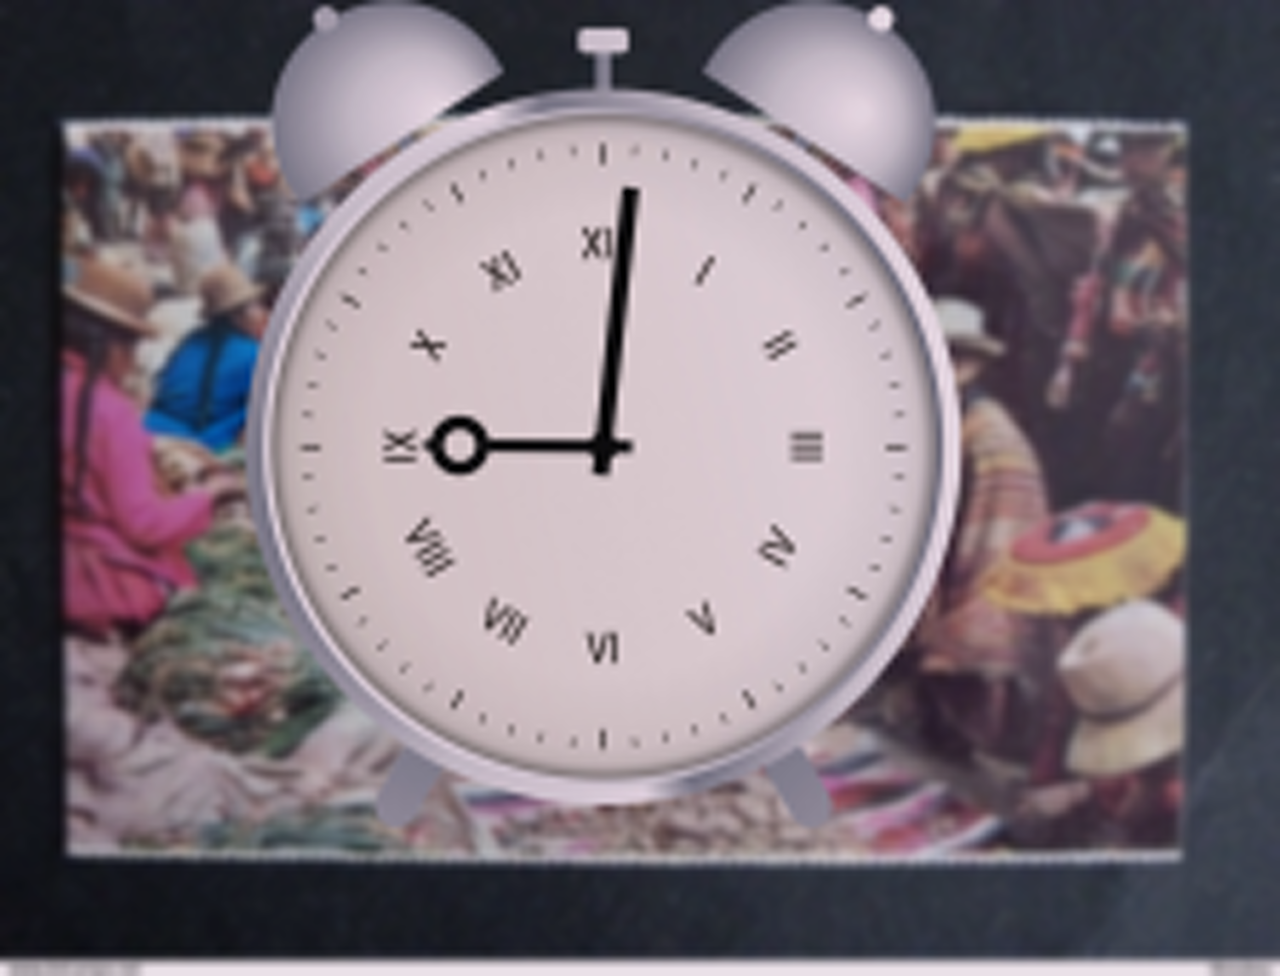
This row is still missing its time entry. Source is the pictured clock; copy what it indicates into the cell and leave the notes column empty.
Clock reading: 9:01
